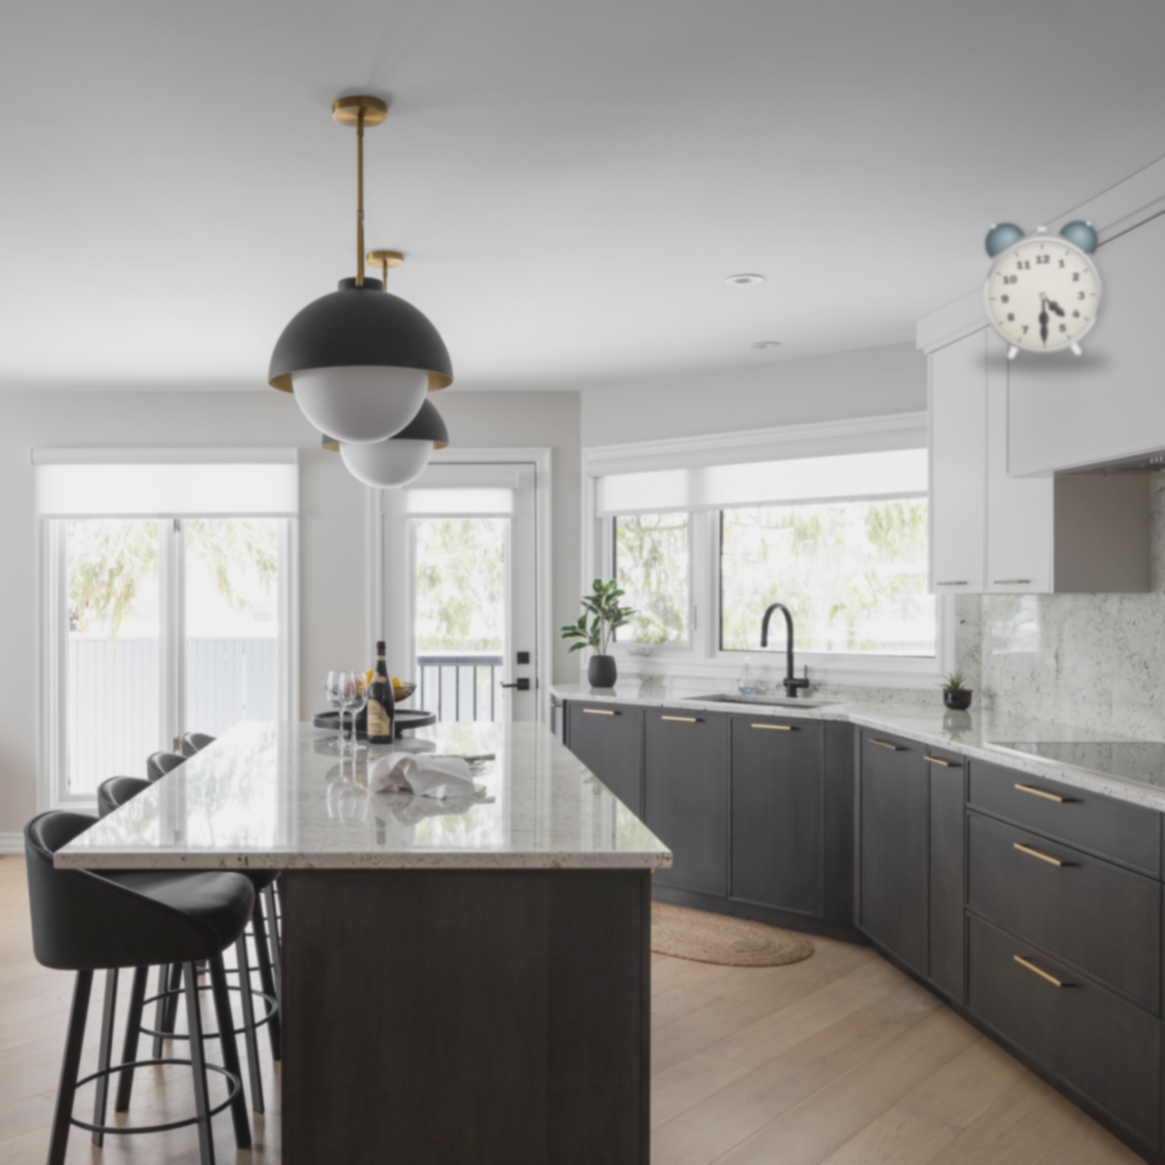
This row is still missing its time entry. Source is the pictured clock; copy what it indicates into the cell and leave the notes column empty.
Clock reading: 4:30
